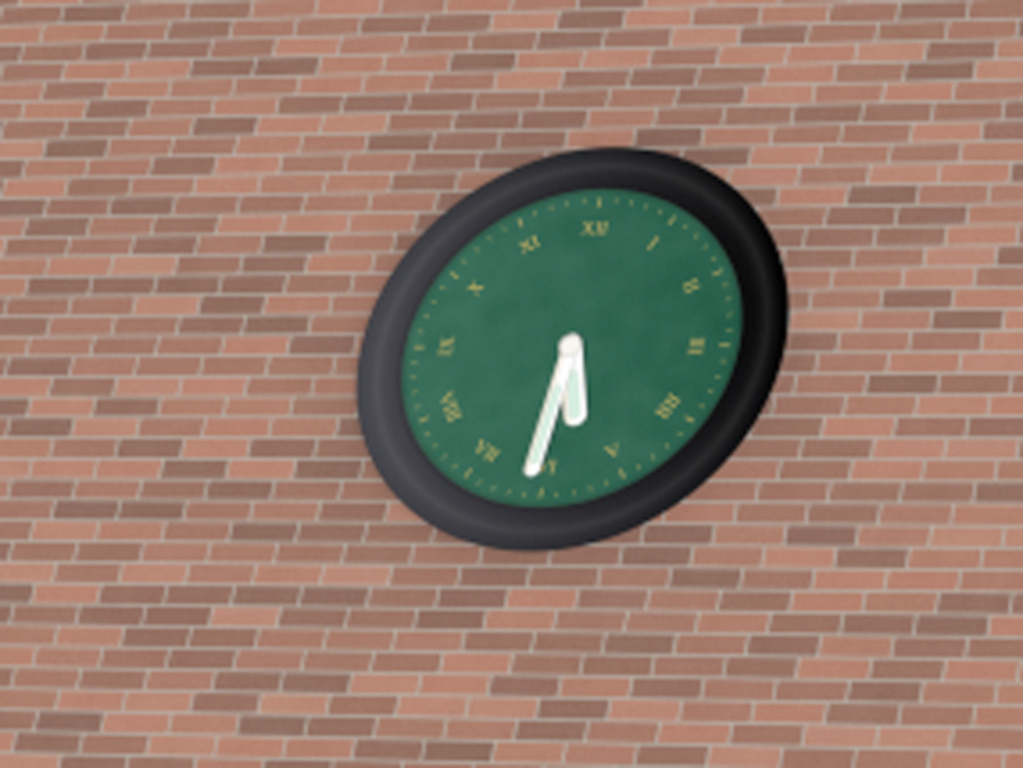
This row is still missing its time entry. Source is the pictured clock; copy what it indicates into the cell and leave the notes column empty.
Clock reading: 5:31
